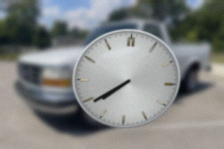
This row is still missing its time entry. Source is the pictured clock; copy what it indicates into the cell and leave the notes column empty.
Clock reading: 7:39
